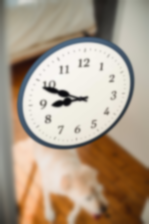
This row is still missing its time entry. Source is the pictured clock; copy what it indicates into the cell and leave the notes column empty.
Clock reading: 8:49
